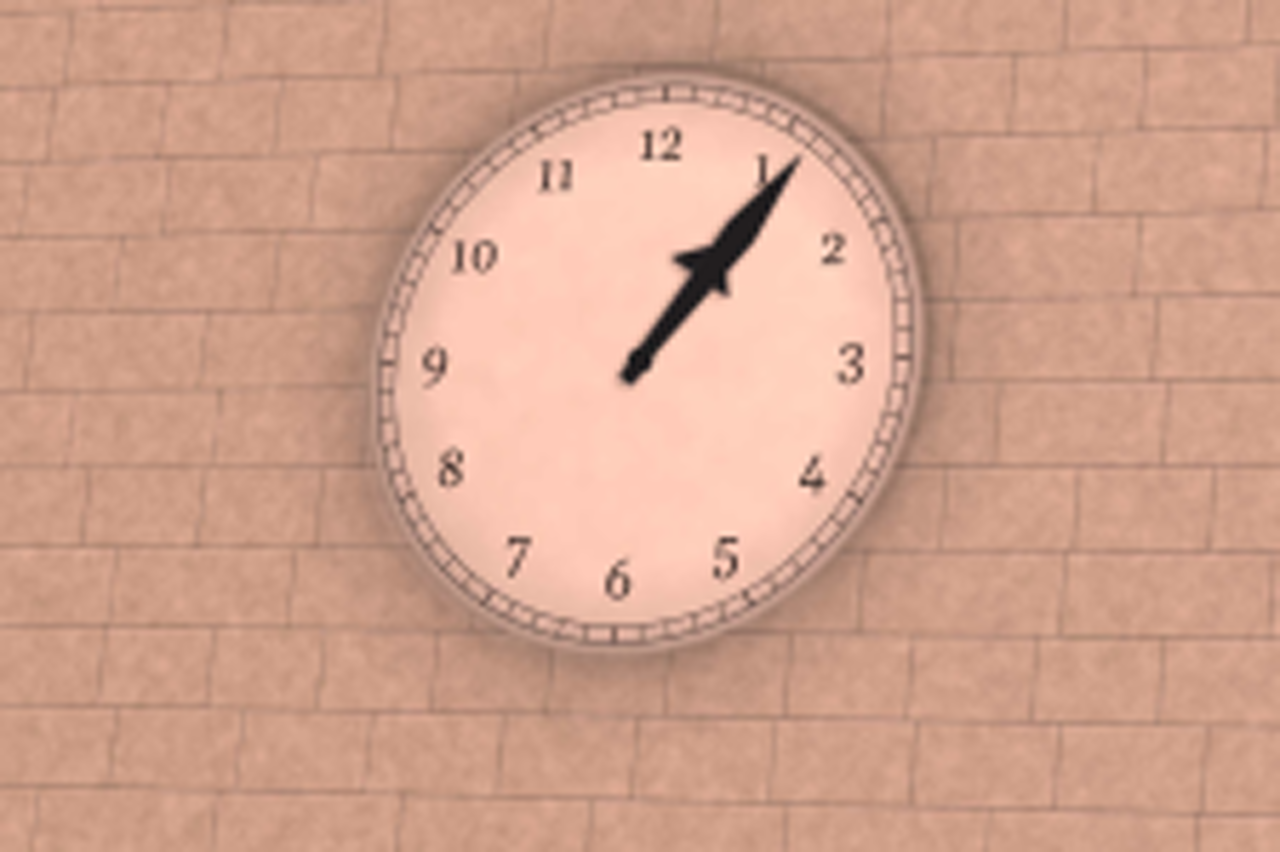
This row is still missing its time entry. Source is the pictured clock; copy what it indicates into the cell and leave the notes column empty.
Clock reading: 1:06
